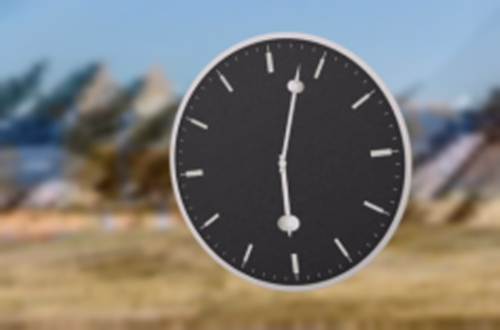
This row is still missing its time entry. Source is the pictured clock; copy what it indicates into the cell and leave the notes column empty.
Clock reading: 6:03
